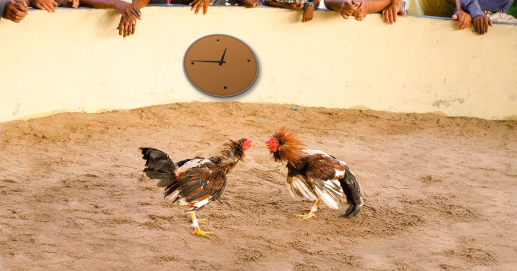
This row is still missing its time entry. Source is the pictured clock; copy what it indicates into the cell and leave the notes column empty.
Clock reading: 12:46
